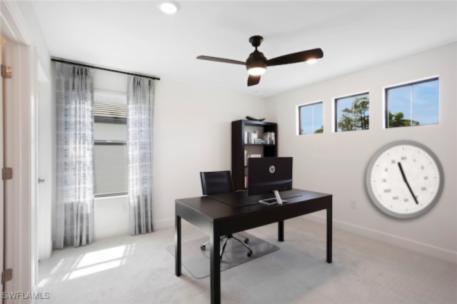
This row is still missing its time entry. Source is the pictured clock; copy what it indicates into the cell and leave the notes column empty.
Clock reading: 11:26
